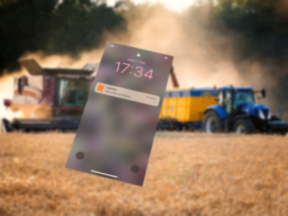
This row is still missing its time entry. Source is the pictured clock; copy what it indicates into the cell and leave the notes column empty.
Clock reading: 17:34
